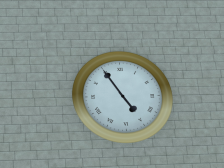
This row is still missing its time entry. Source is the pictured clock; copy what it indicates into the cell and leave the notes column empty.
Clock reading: 4:55
